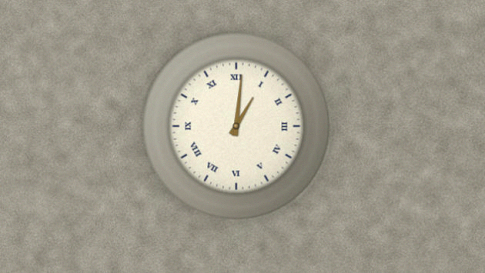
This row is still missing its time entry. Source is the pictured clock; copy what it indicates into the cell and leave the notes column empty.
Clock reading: 1:01
